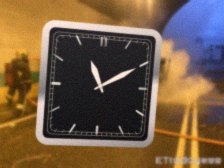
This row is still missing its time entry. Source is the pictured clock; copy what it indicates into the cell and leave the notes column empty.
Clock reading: 11:10
